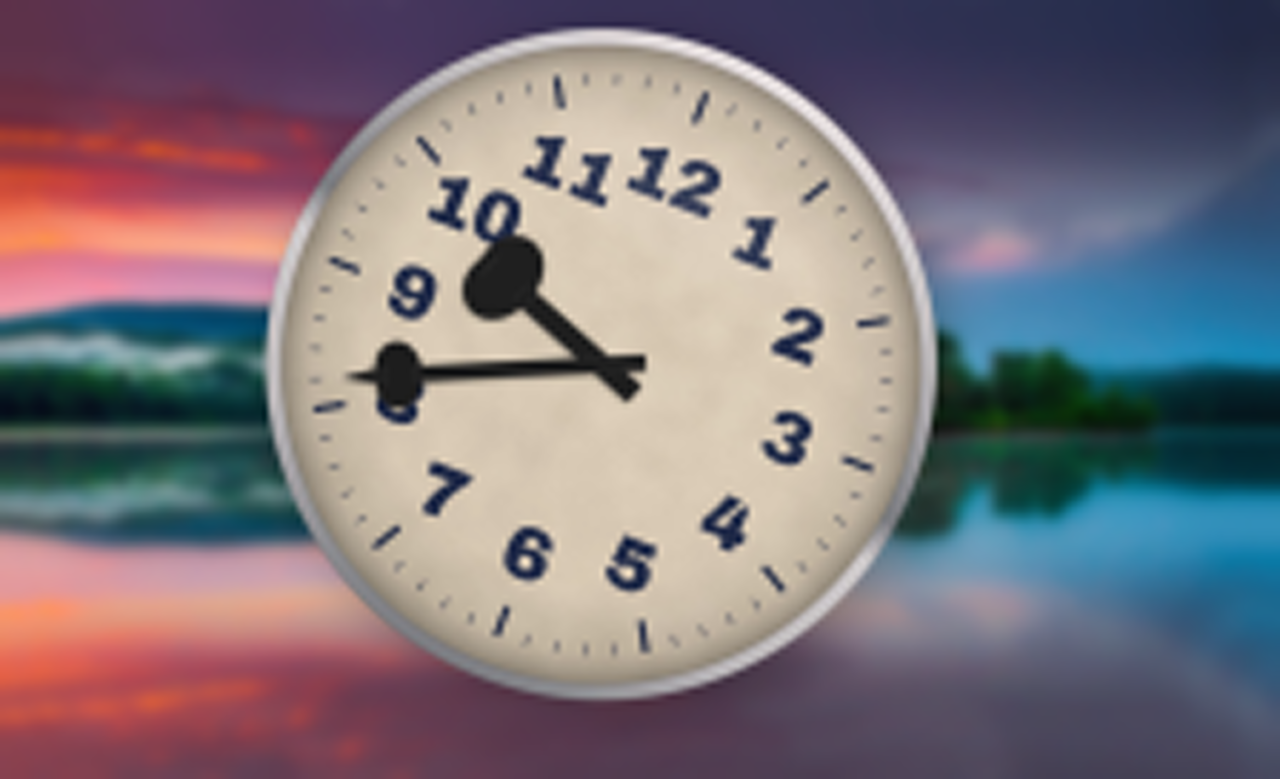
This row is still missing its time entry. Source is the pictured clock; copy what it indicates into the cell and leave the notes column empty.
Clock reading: 9:41
